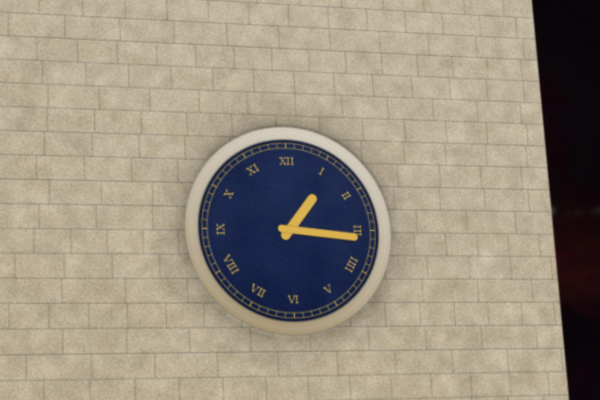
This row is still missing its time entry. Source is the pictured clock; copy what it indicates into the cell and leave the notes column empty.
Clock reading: 1:16
